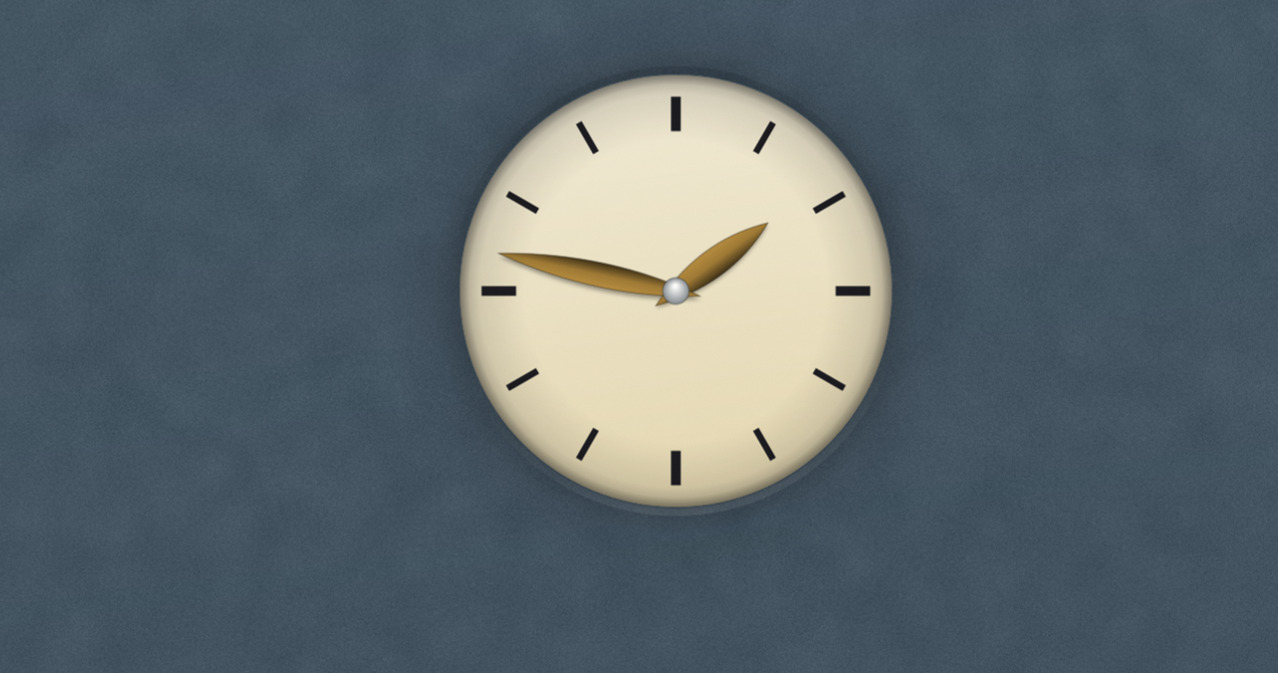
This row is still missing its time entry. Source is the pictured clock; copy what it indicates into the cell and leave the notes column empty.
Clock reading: 1:47
